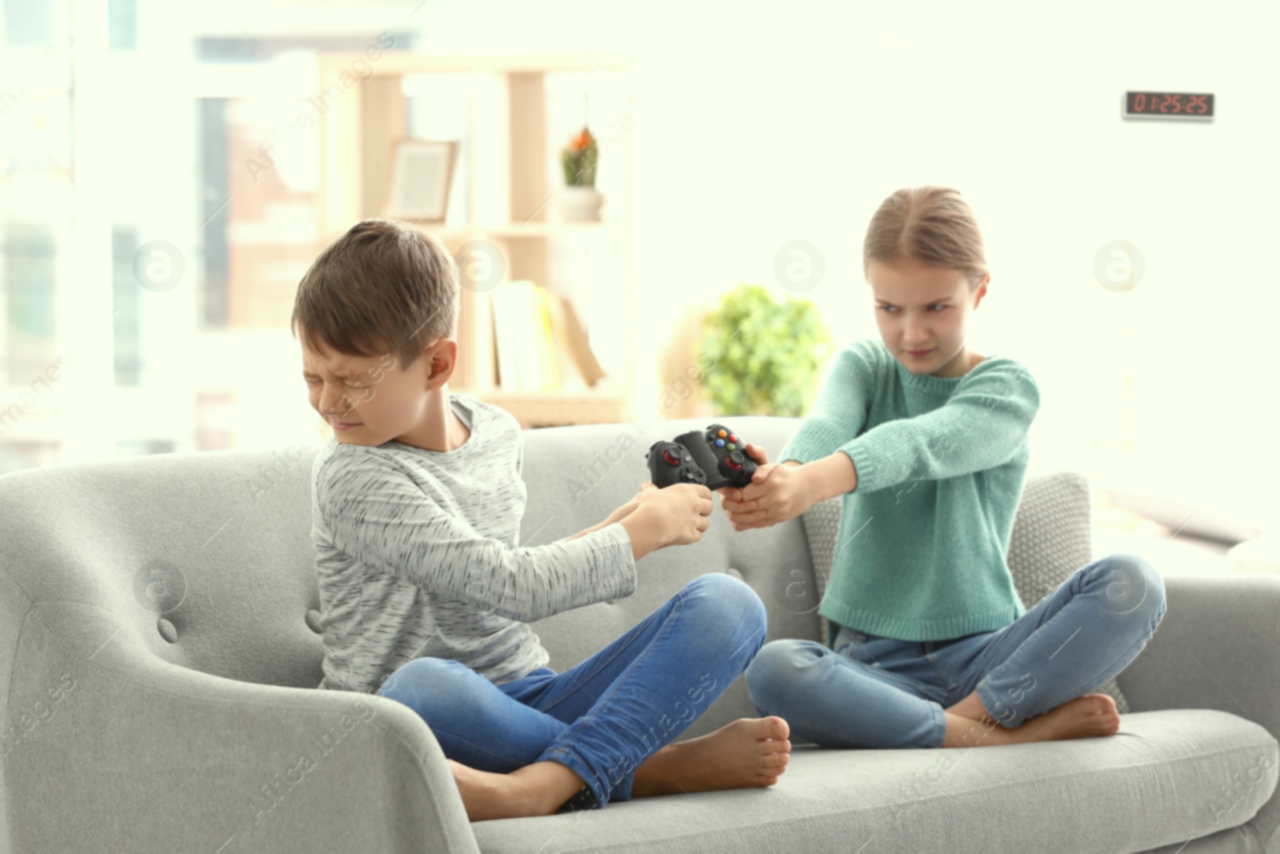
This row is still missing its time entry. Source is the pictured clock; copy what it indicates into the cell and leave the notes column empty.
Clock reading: 1:25:25
